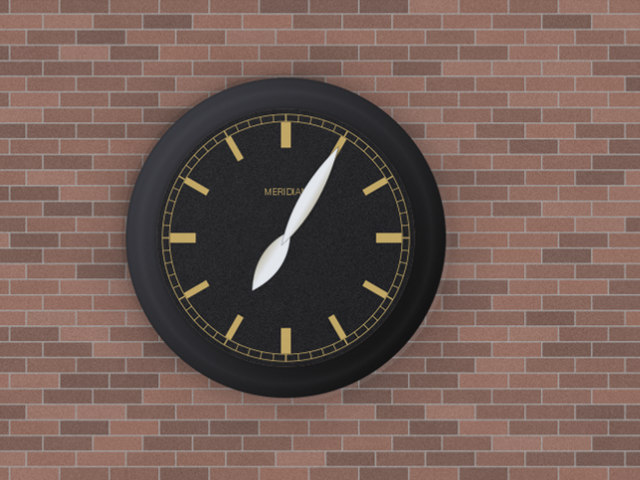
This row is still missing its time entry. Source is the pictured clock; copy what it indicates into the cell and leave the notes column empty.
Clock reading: 7:05
